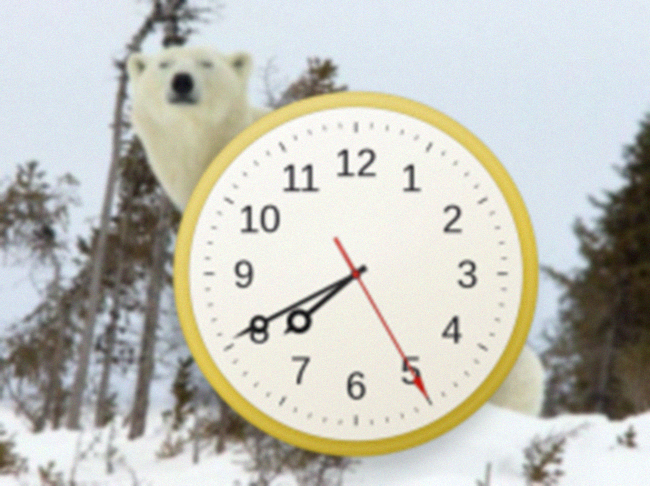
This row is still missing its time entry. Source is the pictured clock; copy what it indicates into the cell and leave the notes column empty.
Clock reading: 7:40:25
